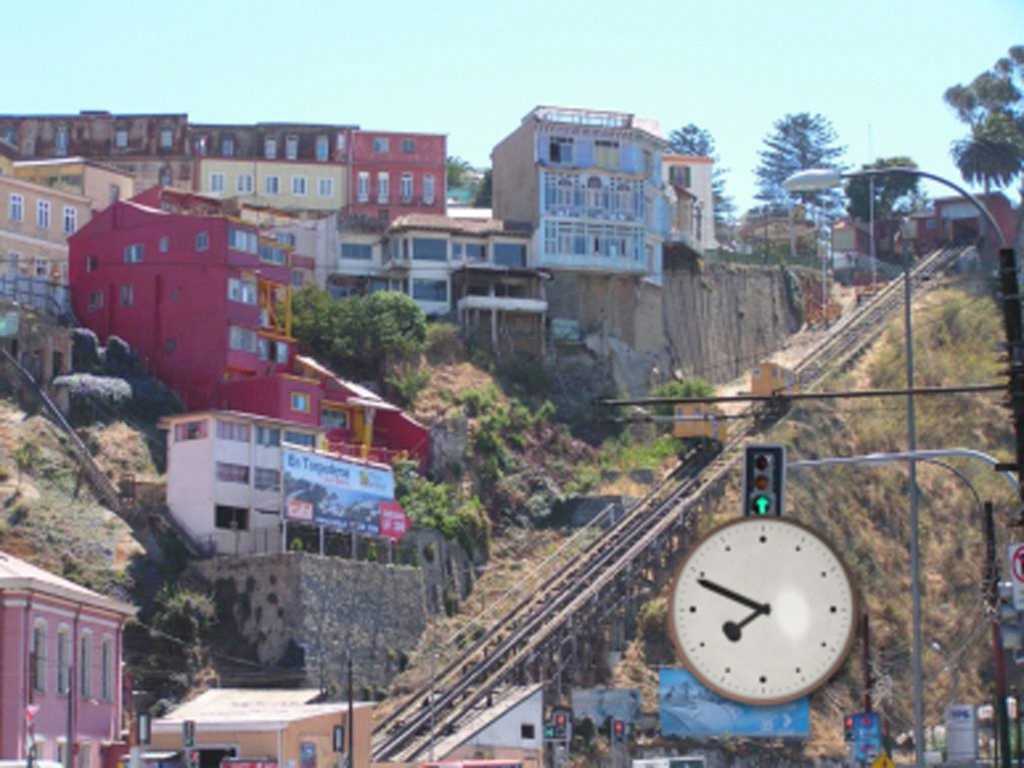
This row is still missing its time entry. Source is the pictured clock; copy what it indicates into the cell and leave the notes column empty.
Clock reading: 7:49
